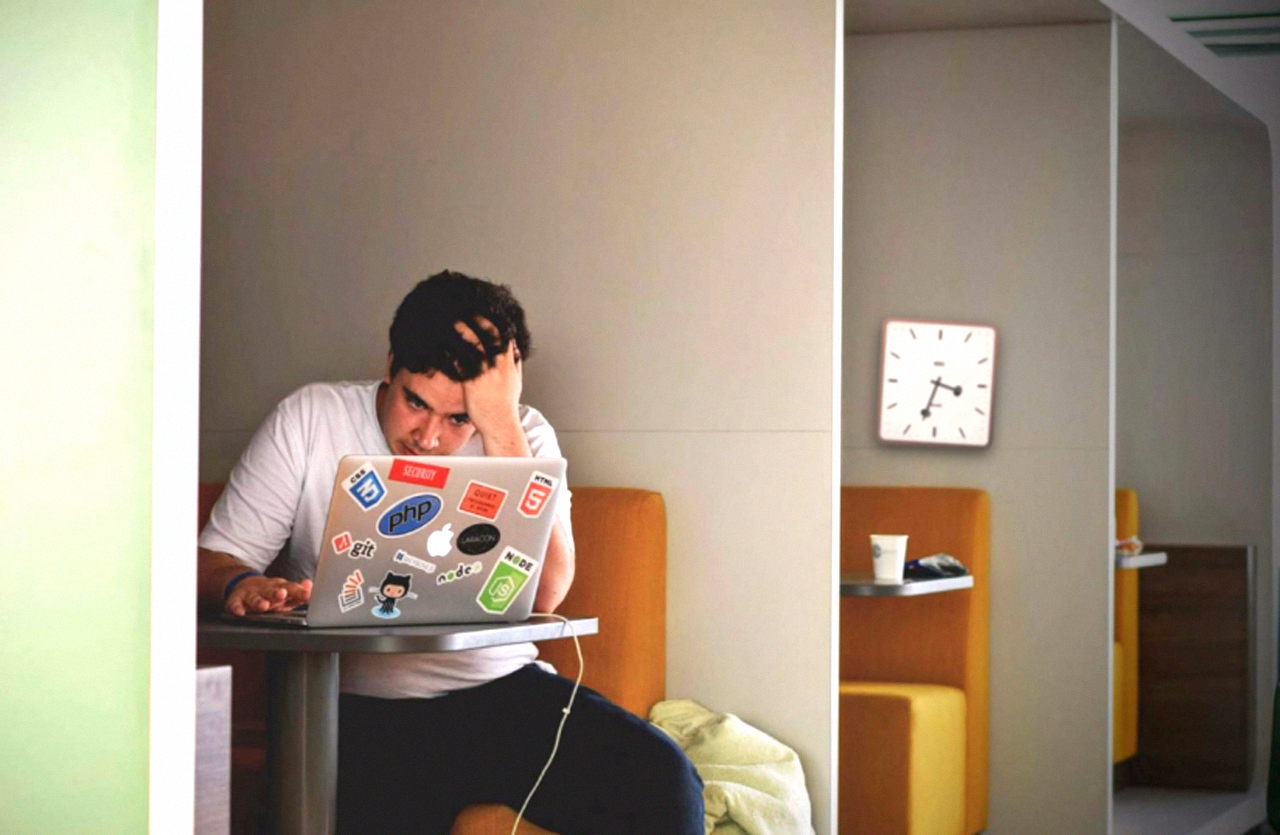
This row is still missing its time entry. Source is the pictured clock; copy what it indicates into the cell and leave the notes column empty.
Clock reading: 3:33
